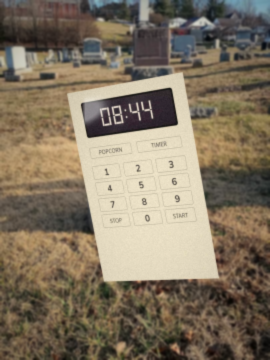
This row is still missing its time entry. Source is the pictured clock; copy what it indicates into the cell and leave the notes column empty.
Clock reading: 8:44
